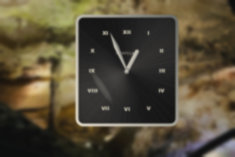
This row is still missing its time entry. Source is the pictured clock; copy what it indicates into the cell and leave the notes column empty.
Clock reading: 12:56
